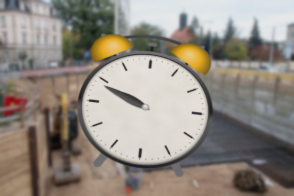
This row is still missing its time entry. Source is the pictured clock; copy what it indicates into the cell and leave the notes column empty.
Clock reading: 9:49
